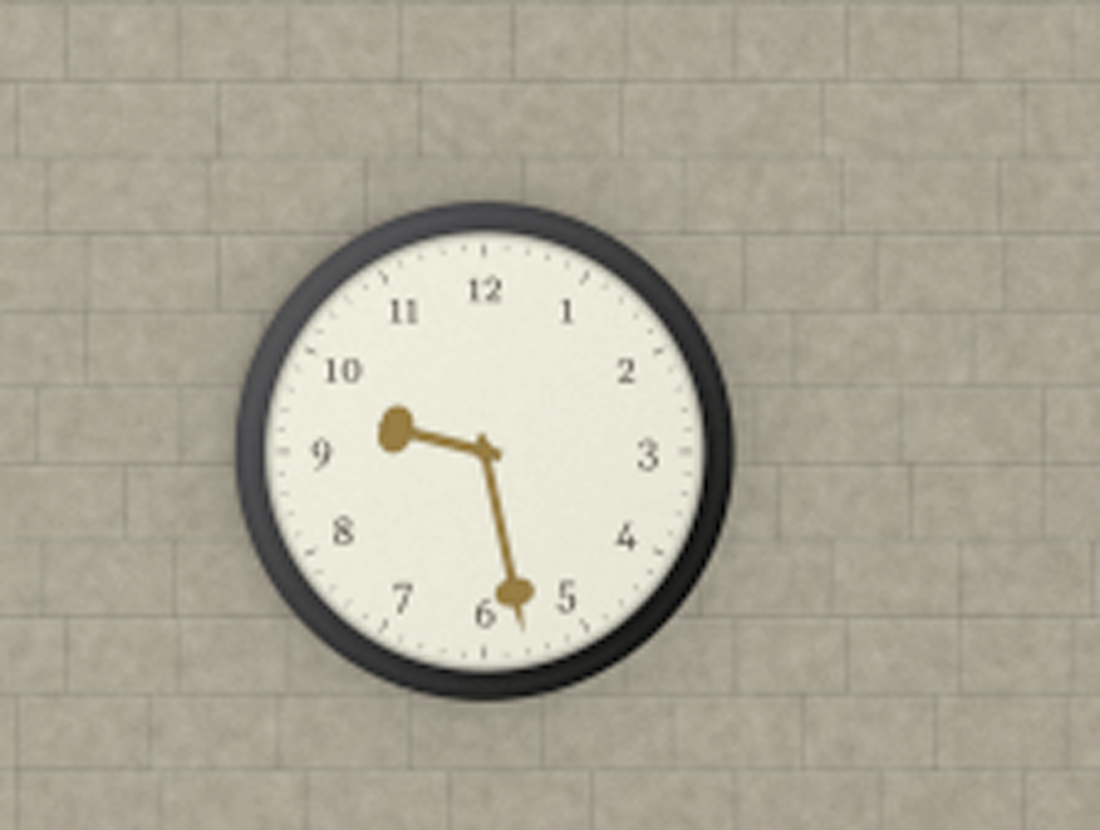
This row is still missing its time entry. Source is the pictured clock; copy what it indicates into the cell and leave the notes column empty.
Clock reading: 9:28
